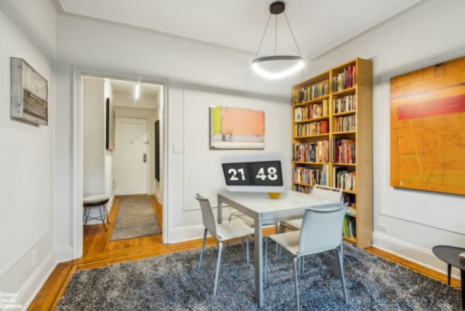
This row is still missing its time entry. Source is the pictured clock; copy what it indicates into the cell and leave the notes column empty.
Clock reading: 21:48
